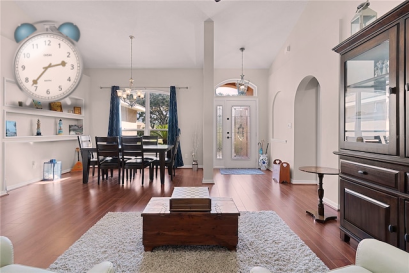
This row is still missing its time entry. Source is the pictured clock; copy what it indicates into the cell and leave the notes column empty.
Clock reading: 2:37
